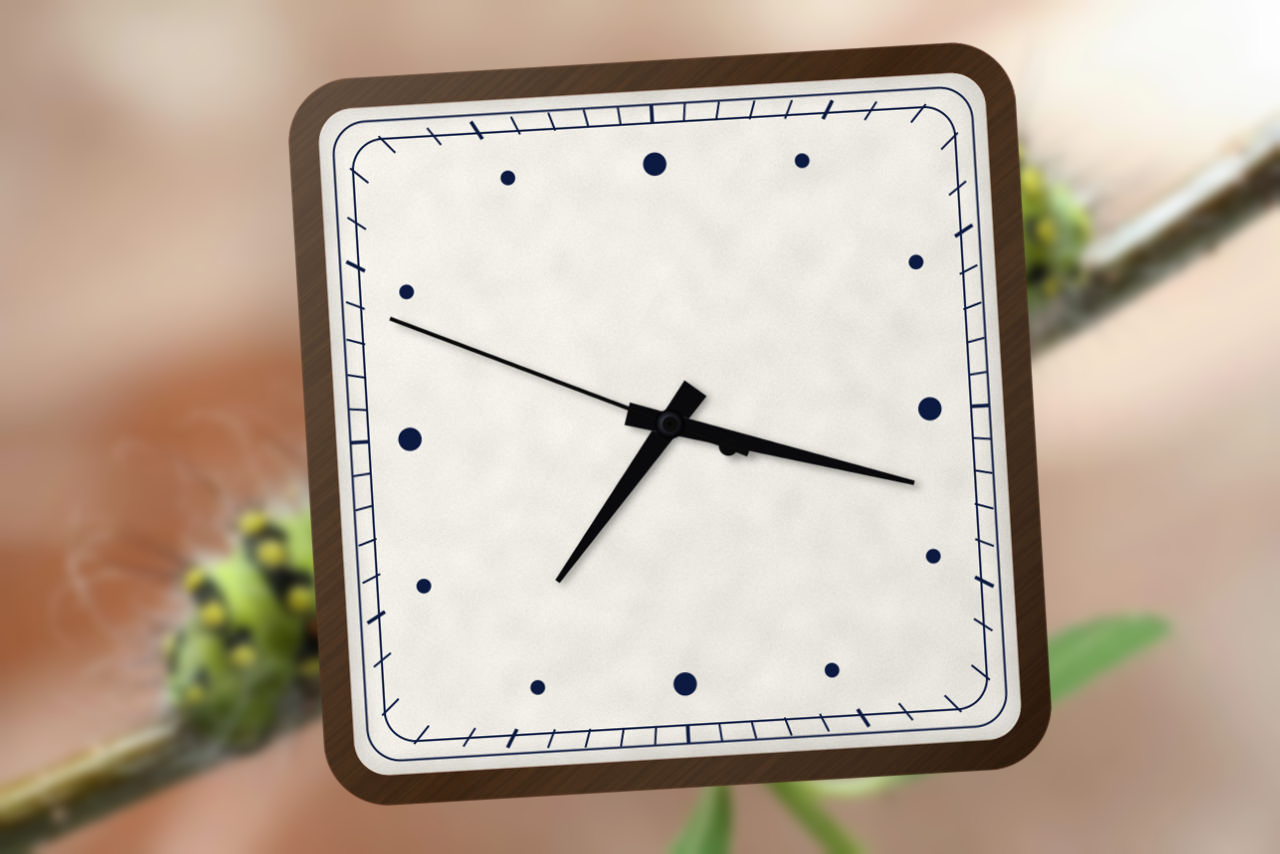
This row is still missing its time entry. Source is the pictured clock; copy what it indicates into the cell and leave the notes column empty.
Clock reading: 7:17:49
